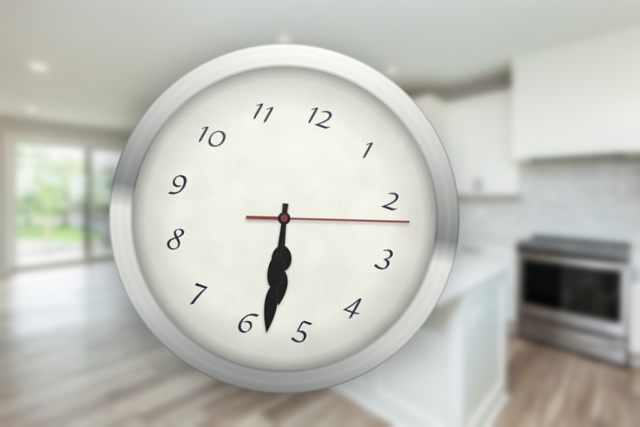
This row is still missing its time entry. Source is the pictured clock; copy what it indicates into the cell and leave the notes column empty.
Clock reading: 5:28:12
